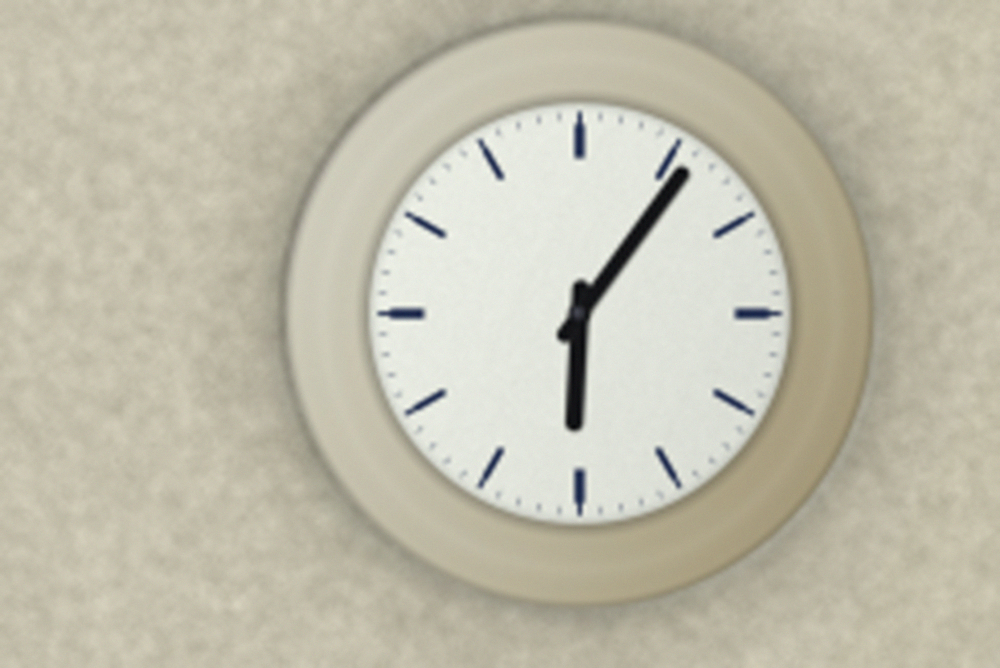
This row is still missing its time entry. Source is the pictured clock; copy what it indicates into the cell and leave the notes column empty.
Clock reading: 6:06
